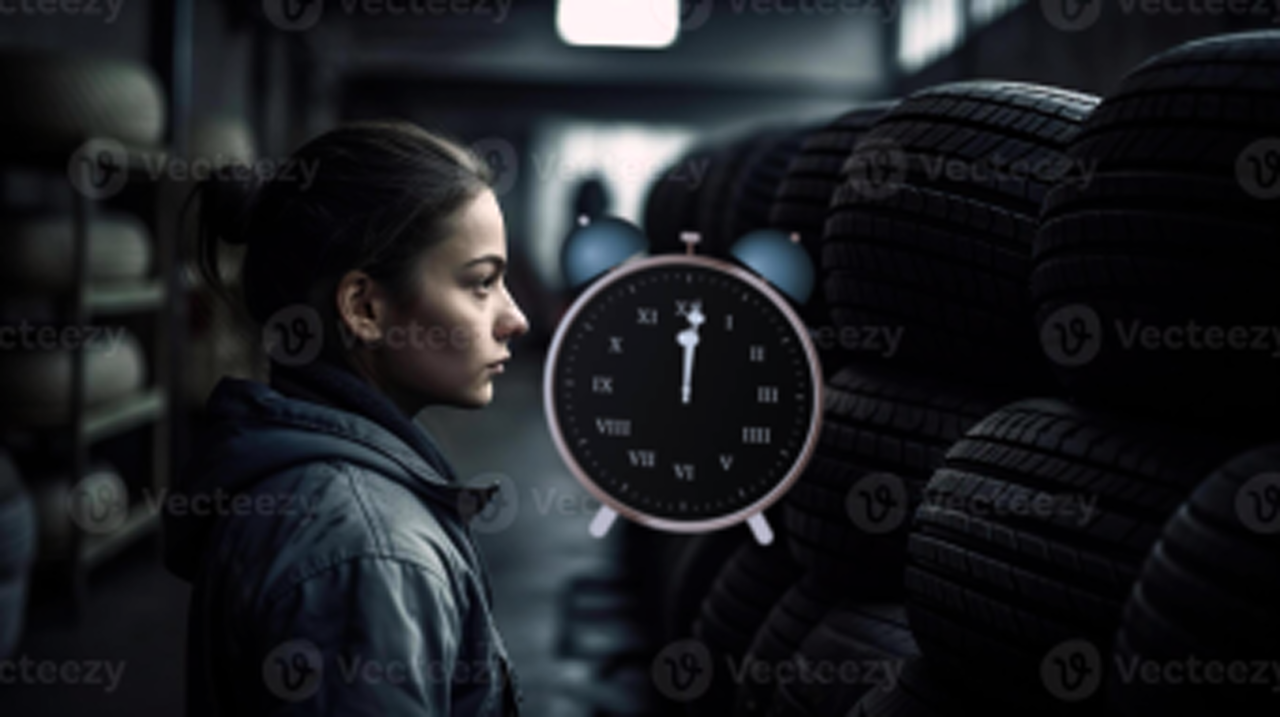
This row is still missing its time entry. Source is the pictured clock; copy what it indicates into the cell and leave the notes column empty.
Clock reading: 12:01
